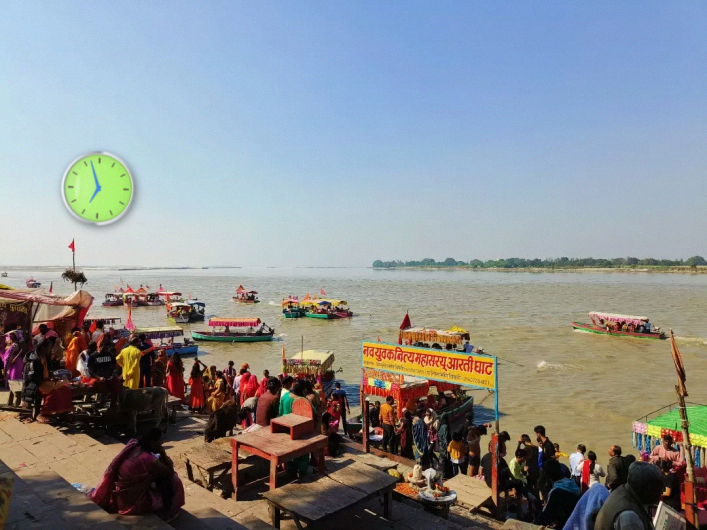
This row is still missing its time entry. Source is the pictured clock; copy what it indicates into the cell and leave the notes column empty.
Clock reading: 6:57
